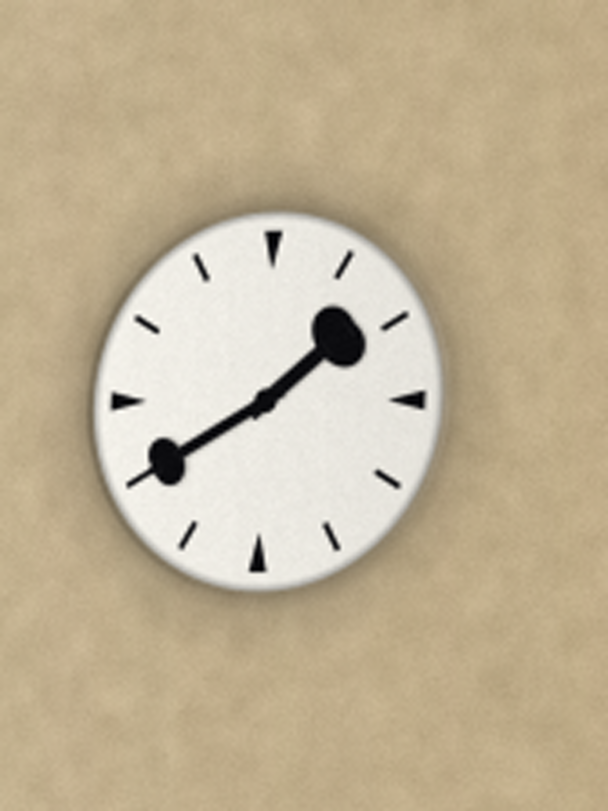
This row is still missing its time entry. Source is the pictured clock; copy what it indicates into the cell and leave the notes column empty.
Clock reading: 1:40
